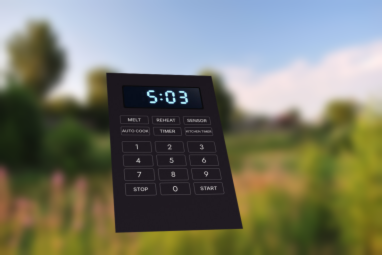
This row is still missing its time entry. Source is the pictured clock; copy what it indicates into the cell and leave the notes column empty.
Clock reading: 5:03
